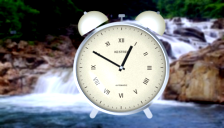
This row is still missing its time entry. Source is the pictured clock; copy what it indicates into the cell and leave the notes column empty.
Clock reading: 12:50
